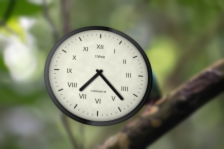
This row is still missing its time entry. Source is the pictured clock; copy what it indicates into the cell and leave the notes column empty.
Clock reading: 7:23
